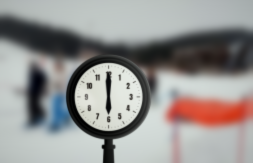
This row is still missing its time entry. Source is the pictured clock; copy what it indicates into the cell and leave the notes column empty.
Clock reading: 6:00
